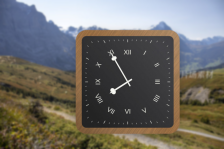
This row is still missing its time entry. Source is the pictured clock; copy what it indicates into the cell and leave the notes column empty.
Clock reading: 7:55
